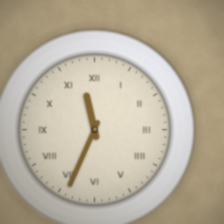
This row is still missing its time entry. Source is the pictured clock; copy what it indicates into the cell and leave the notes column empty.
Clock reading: 11:34
